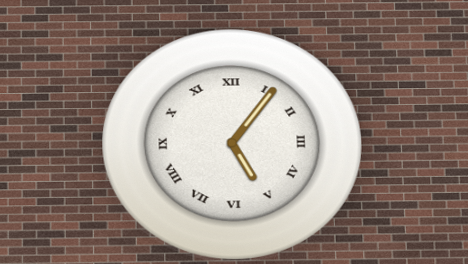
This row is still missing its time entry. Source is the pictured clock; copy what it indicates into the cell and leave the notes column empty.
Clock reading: 5:06
